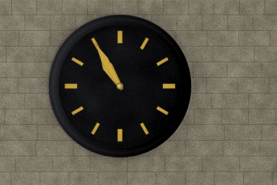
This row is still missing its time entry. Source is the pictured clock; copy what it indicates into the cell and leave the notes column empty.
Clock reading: 10:55
